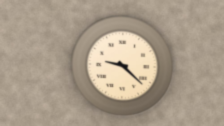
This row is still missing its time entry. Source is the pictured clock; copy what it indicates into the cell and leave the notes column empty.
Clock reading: 9:22
